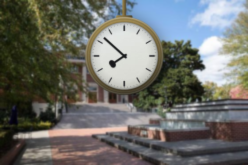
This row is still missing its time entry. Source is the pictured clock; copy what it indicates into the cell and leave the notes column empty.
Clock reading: 7:52
